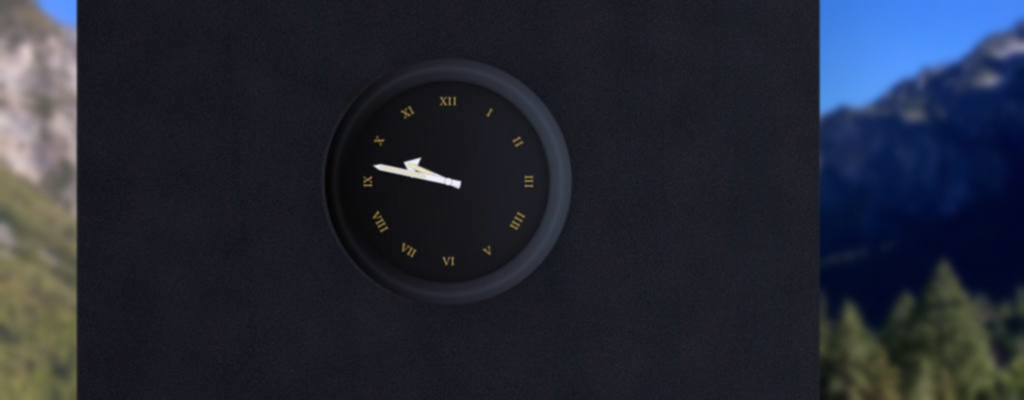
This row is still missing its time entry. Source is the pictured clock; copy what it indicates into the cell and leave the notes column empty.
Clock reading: 9:47
